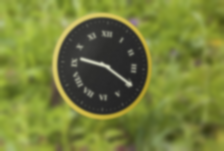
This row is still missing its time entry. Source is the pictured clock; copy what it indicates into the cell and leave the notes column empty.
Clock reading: 9:20
